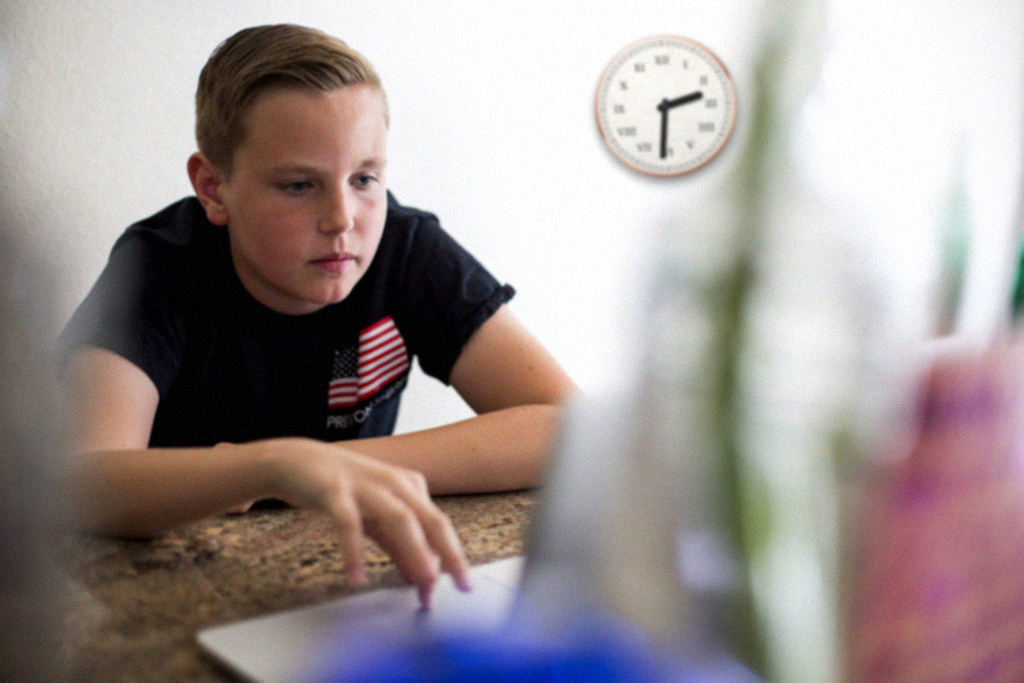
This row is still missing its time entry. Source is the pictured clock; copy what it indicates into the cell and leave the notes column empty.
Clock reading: 2:31
